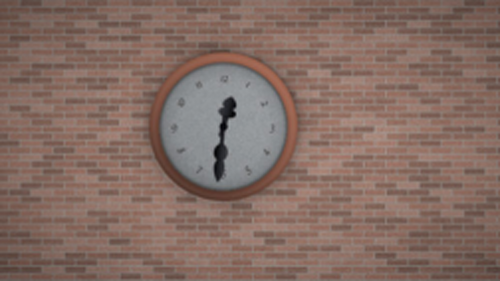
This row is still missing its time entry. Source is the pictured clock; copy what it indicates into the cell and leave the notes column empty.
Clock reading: 12:31
